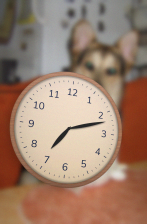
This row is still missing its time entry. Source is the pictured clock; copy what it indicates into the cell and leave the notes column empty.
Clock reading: 7:12
